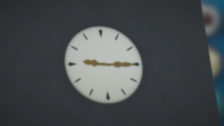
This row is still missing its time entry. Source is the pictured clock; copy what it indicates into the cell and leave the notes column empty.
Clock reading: 9:15
